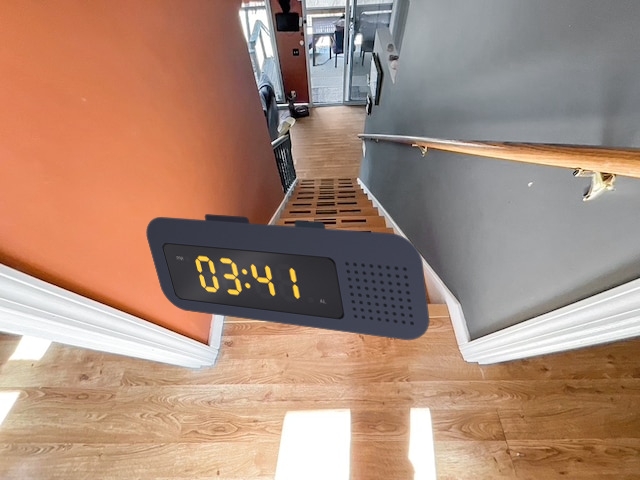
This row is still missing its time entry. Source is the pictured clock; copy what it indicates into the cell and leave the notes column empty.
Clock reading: 3:41
